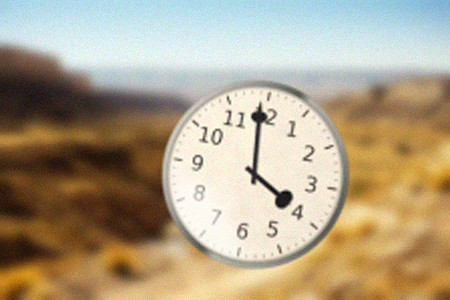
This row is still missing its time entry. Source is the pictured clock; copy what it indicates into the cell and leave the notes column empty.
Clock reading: 3:59
